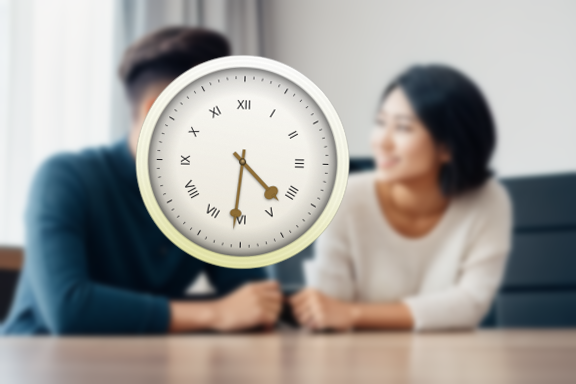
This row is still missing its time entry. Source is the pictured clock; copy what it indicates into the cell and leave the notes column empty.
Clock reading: 4:31
